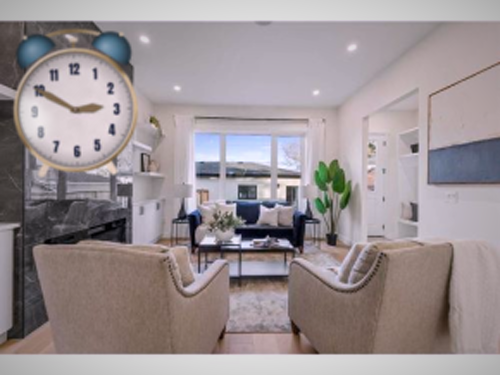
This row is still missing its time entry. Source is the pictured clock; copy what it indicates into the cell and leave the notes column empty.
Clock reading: 2:50
